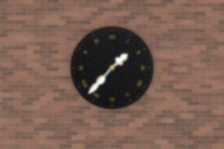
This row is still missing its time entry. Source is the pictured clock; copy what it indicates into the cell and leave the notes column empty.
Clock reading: 1:37
